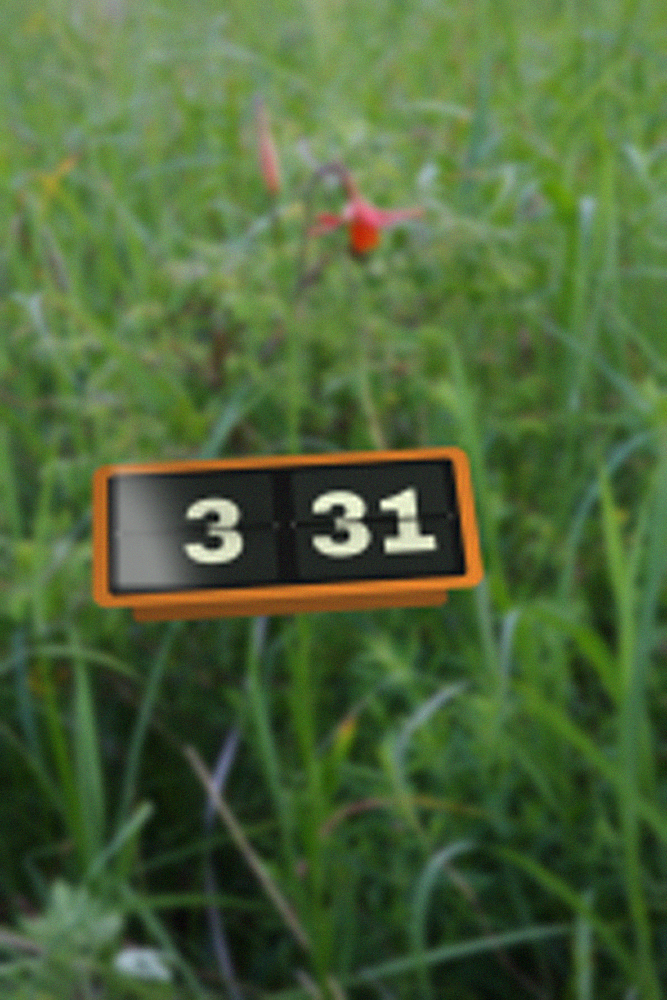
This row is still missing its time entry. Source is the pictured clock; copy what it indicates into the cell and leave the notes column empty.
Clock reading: 3:31
